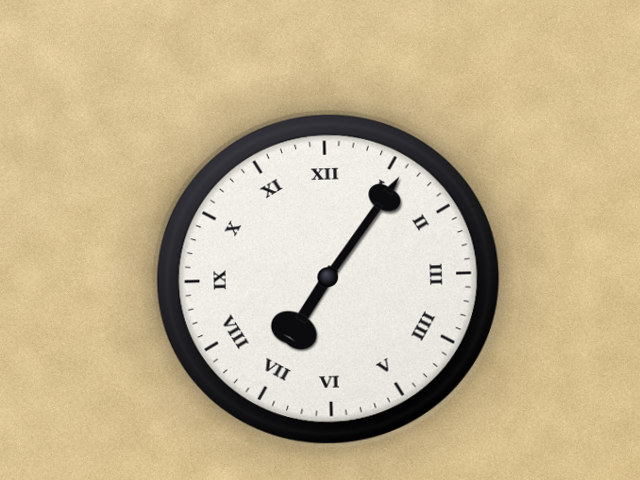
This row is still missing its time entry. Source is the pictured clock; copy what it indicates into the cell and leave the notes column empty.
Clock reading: 7:06
